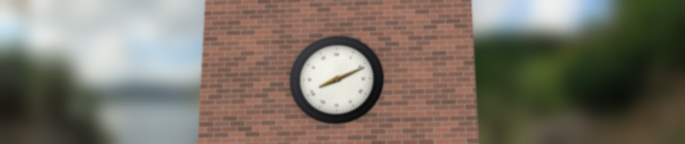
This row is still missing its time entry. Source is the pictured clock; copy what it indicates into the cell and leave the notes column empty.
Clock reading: 8:11
